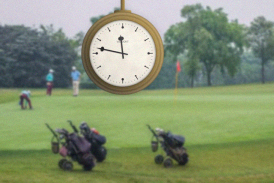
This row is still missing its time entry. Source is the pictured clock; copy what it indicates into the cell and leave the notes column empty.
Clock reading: 11:47
